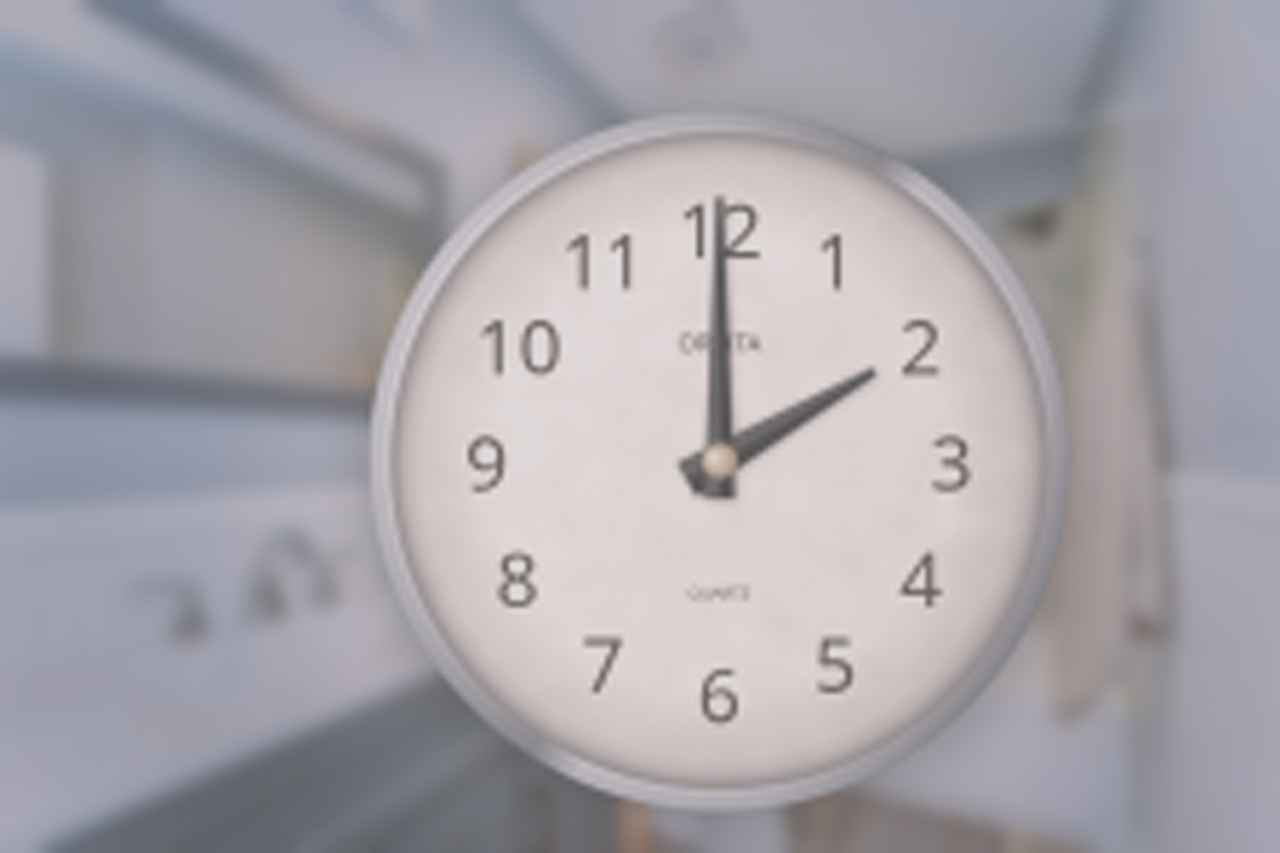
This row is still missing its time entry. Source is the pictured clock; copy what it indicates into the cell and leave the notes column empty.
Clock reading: 2:00
